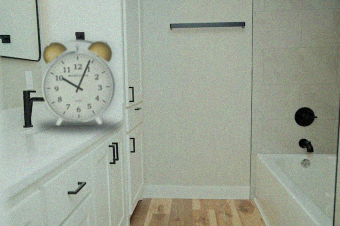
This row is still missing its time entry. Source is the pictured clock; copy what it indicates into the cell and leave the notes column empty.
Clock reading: 10:04
